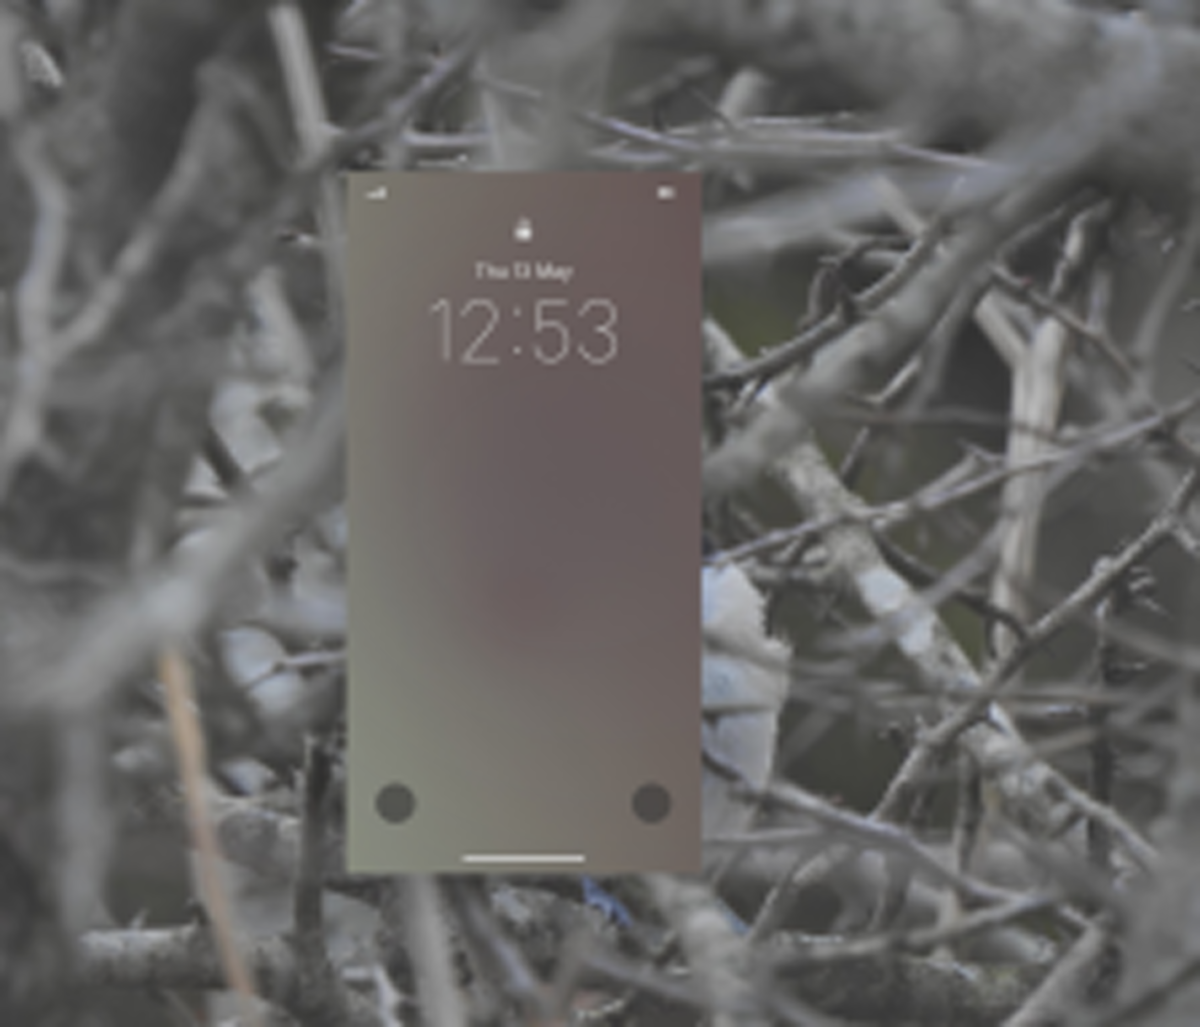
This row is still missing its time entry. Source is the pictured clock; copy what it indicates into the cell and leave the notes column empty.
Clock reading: 12:53
